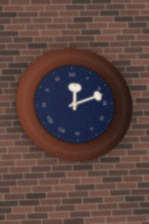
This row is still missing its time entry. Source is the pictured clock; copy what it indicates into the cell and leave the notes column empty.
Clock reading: 12:12
